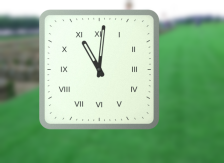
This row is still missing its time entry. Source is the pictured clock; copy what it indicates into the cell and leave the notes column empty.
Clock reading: 11:01
